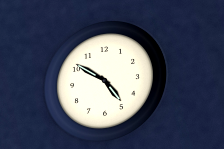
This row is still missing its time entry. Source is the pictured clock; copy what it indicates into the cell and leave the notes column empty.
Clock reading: 4:51
